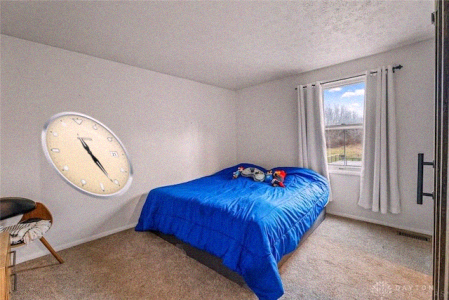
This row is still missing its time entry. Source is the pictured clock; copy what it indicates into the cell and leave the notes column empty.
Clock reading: 11:26
